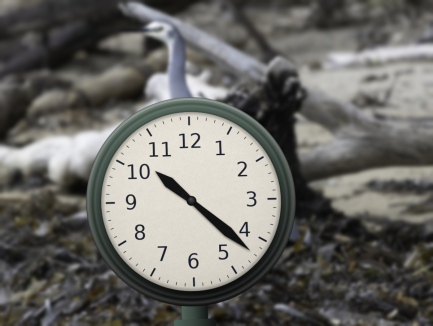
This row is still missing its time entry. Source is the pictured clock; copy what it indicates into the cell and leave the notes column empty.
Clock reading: 10:22
